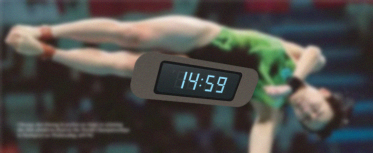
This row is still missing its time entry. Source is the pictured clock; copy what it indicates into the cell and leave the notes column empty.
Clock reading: 14:59
